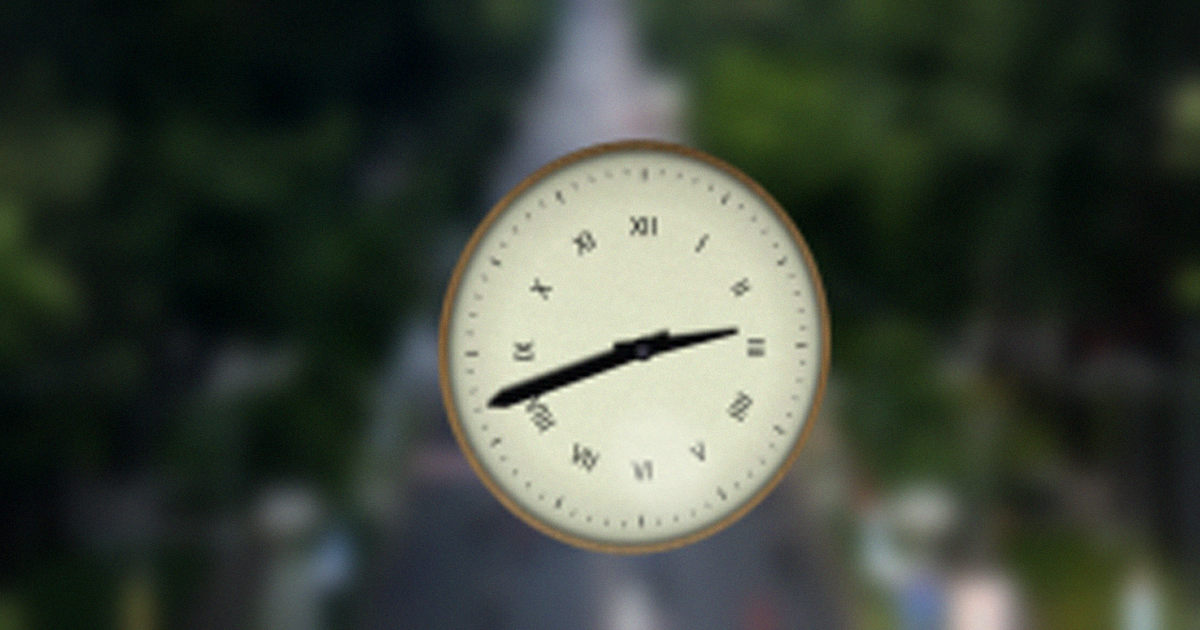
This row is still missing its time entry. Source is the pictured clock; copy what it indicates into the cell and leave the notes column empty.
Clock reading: 2:42
